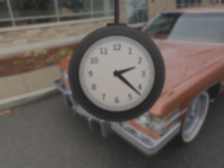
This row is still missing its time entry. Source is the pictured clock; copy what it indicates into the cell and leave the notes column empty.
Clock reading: 2:22
